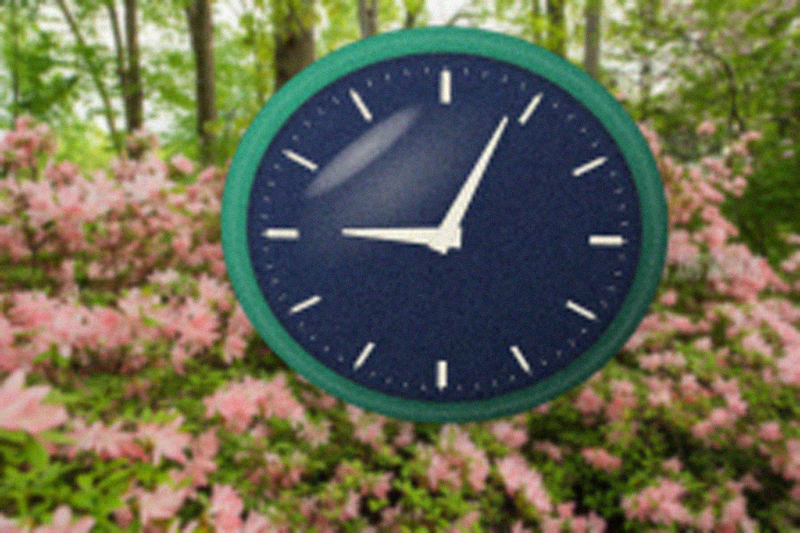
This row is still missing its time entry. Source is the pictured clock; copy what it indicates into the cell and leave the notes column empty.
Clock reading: 9:04
